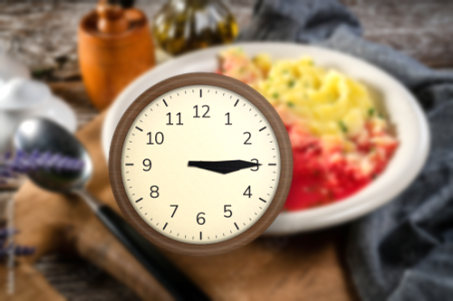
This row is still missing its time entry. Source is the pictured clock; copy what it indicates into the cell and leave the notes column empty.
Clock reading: 3:15
